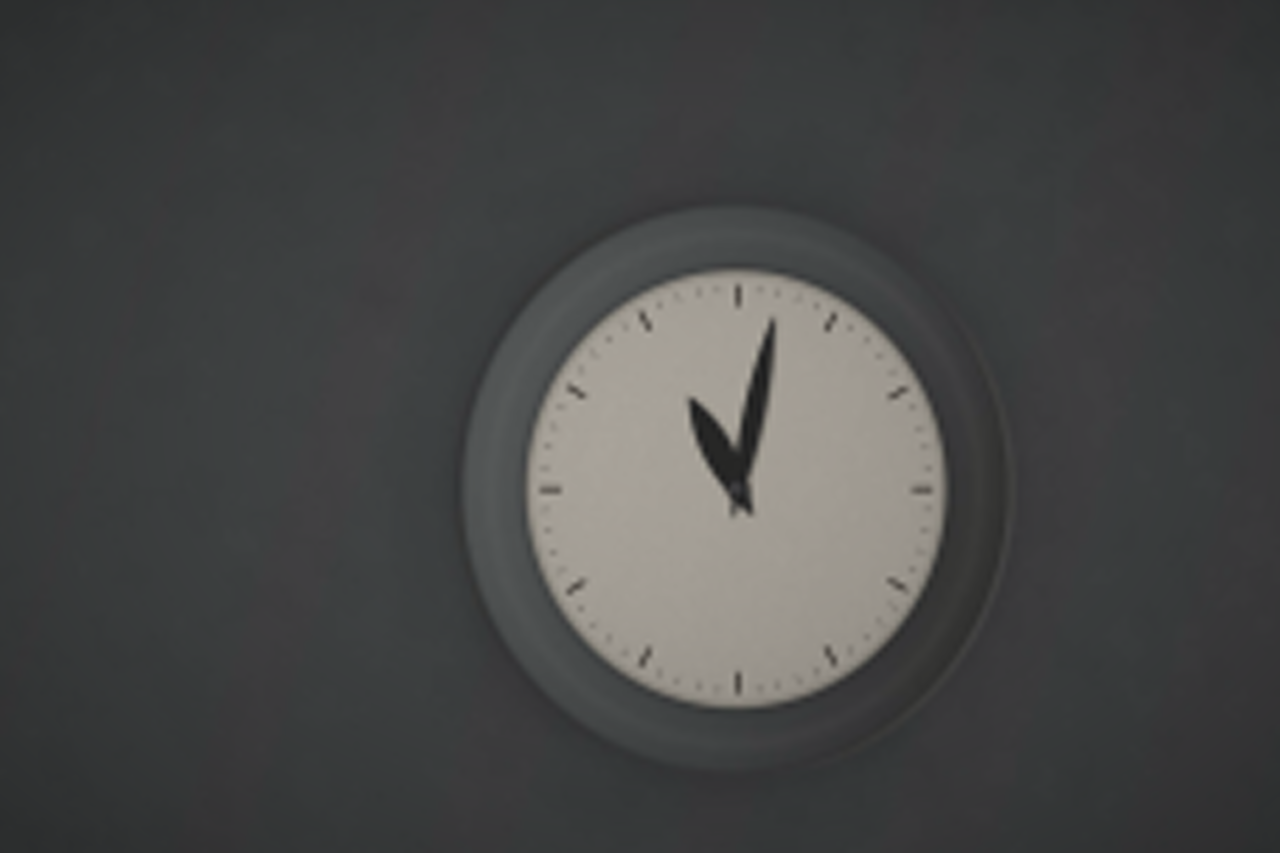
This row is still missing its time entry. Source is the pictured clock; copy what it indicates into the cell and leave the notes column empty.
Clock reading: 11:02
